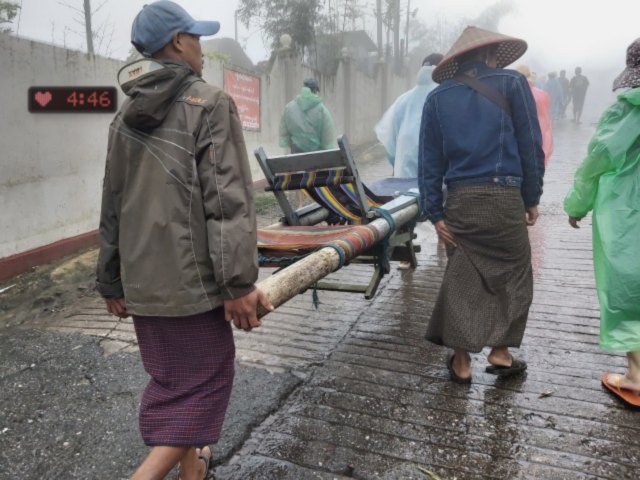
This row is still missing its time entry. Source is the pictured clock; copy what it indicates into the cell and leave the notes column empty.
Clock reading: 4:46
